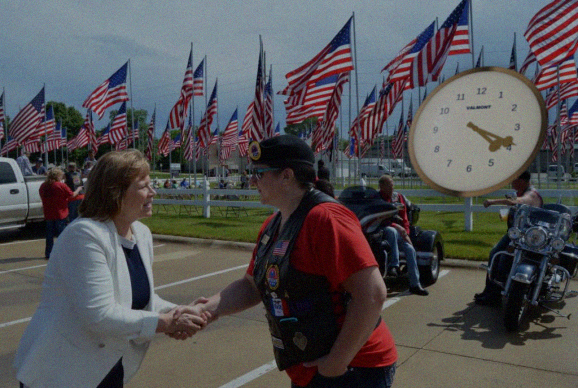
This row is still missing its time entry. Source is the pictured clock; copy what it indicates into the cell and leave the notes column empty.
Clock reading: 4:19
